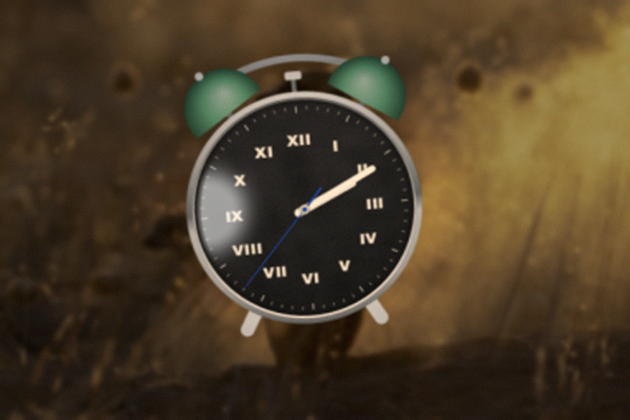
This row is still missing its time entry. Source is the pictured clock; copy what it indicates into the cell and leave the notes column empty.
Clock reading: 2:10:37
